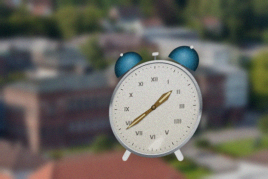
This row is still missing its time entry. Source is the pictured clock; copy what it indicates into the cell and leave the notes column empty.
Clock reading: 1:39
